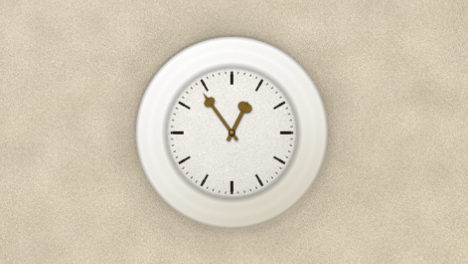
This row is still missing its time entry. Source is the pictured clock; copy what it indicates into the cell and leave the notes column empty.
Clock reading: 12:54
